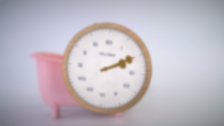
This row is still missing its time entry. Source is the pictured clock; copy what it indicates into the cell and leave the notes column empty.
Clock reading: 2:10
